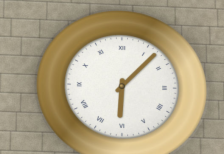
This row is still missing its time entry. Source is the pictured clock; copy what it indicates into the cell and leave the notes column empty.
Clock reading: 6:07
